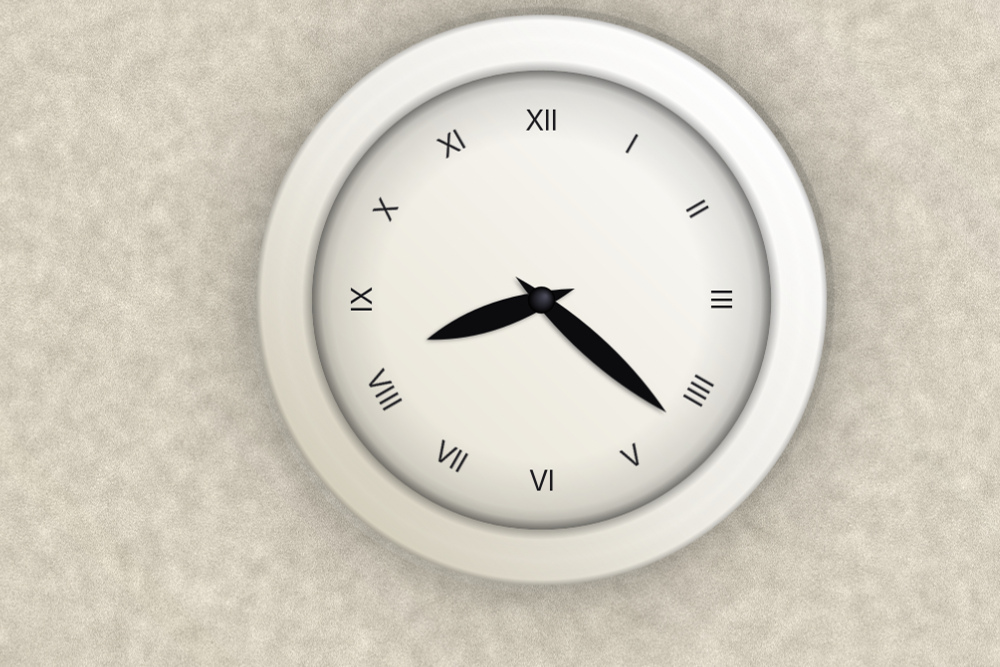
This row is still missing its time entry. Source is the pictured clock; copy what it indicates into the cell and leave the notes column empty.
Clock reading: 8:22
